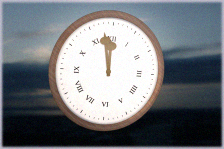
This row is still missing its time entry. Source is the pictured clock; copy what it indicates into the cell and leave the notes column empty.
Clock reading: 11:58
